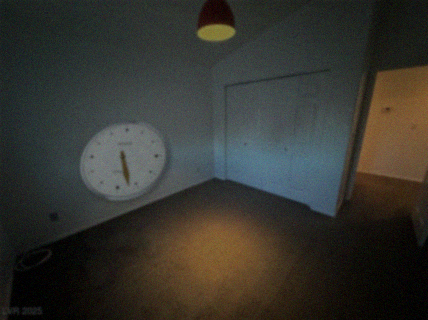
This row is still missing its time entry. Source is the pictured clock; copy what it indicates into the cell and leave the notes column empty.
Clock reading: 5:27
